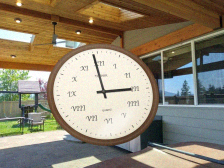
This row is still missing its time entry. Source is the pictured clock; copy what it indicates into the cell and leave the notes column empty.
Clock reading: 2:59
